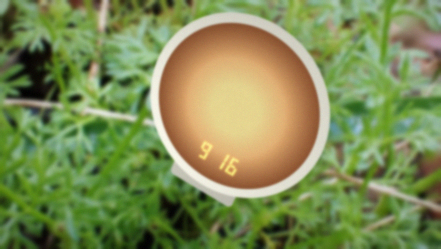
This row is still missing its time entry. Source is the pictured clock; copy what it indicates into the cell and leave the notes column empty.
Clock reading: 9:16
